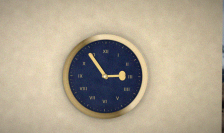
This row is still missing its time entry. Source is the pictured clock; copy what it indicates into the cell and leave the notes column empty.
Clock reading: 2:54
